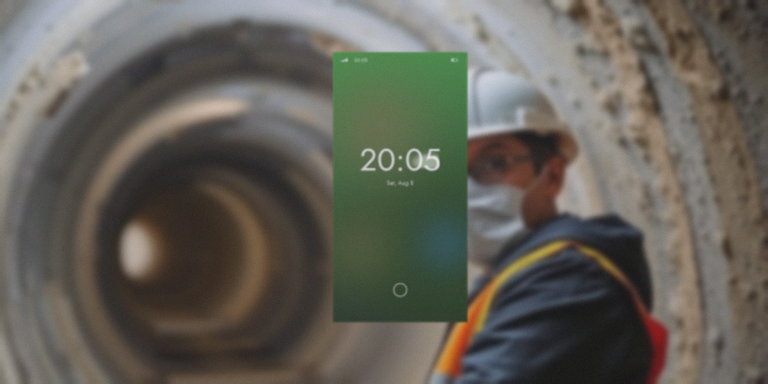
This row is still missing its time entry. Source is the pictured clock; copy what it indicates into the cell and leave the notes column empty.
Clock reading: 20:05
